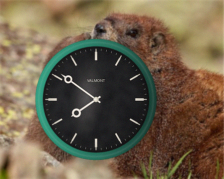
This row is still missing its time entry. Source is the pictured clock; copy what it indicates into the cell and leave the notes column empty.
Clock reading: 7:51
